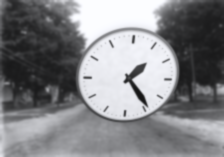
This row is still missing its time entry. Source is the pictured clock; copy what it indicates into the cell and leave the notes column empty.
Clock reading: 1:24
